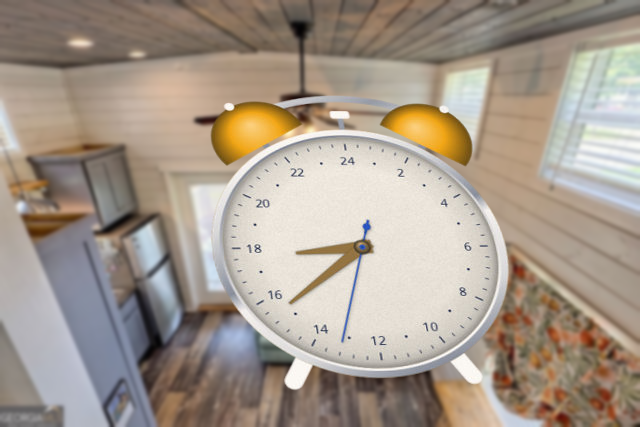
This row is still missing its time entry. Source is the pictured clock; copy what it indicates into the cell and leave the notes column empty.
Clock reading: 17:38:33
